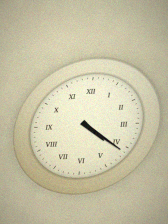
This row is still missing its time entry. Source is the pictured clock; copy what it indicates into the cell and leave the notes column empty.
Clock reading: 4:21
